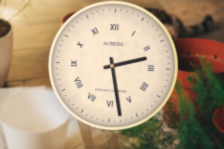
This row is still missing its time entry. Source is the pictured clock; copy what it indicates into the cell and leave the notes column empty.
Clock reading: 2:28
